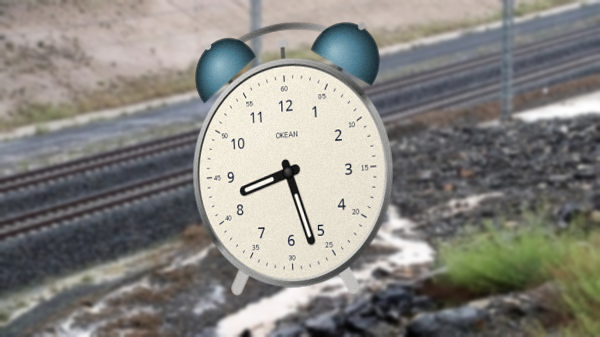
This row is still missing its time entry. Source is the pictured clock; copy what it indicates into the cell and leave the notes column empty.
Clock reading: 8:27
